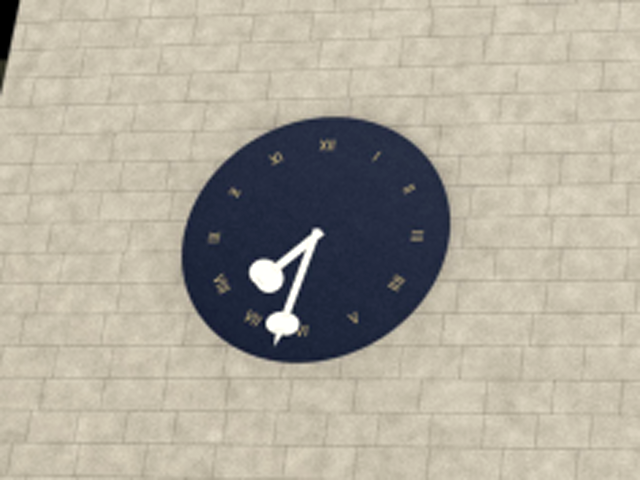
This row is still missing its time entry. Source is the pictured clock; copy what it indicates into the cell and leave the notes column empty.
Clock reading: 7:32
